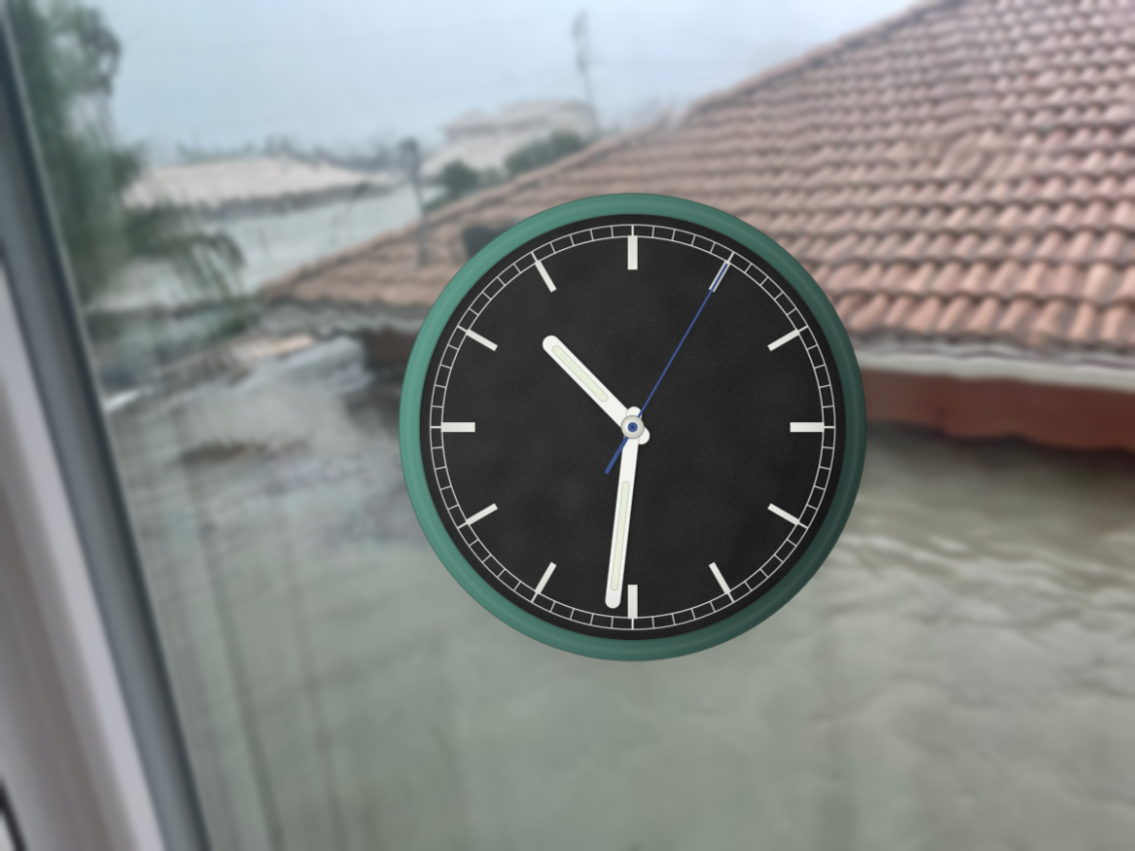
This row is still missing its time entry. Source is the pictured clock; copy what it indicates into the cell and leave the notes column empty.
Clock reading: 10:31:05
